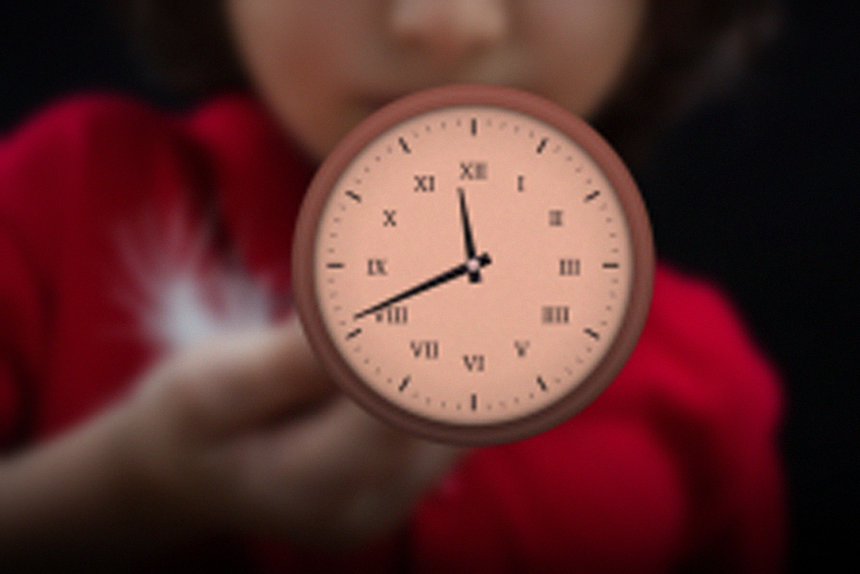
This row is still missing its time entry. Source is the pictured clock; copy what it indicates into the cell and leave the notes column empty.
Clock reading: 11:41
